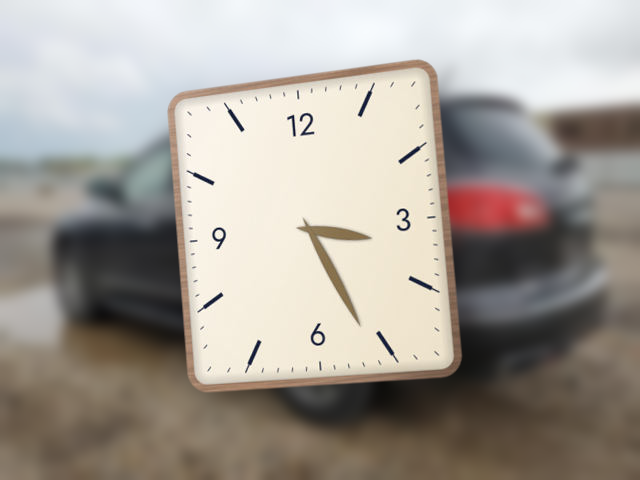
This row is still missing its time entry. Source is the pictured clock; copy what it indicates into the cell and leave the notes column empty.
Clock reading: 3:26
